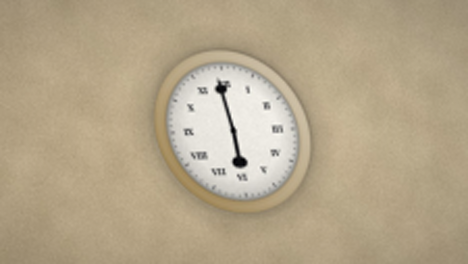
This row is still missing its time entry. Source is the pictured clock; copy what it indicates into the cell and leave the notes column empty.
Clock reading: 5:59
